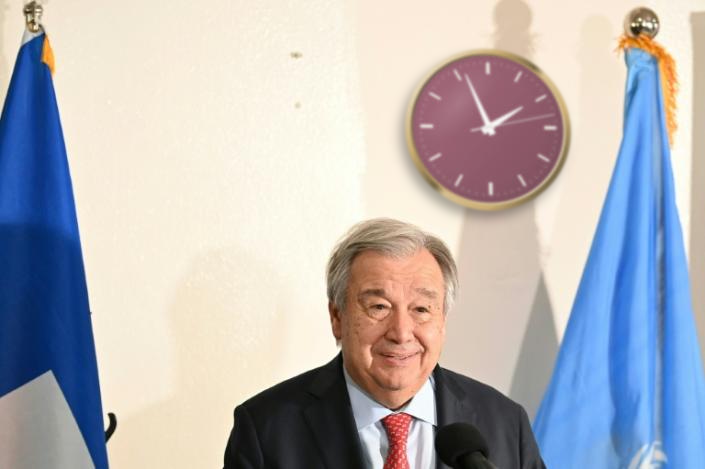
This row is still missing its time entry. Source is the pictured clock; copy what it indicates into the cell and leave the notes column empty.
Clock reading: 1:56:13
